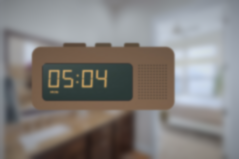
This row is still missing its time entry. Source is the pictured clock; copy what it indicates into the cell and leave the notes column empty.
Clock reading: 5:04
